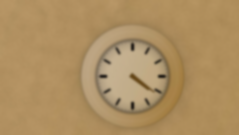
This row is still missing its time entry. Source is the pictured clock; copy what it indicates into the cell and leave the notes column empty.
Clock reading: 4:21
